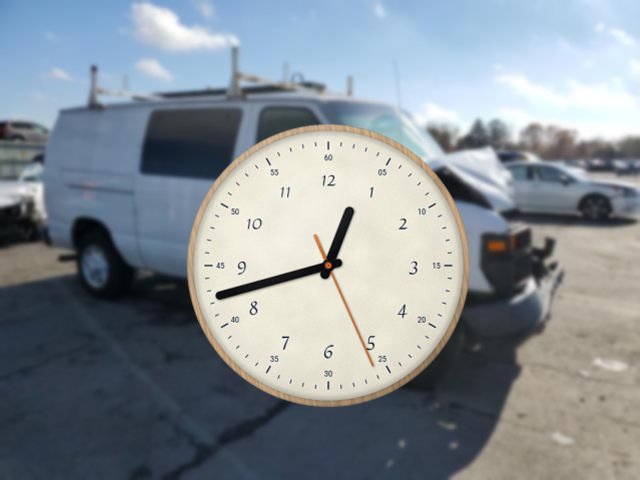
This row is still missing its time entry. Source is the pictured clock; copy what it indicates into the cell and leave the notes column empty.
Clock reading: 12:42:26
